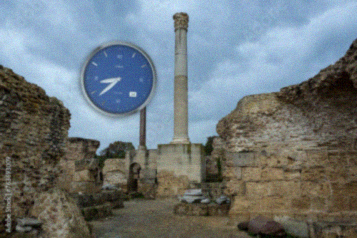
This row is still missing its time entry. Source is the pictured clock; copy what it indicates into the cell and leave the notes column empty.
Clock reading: 8:38
